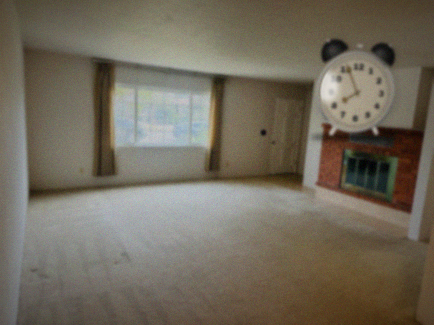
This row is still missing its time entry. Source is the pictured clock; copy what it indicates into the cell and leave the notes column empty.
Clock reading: 7:56
